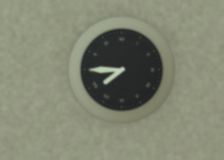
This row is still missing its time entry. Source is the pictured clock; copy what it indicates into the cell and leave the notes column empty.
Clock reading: 7:45
